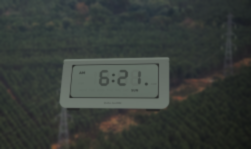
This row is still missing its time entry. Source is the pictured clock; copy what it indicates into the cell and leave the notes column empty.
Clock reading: 6:21
